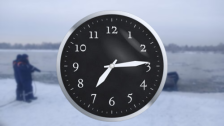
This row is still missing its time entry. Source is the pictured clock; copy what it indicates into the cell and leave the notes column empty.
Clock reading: 7:14
